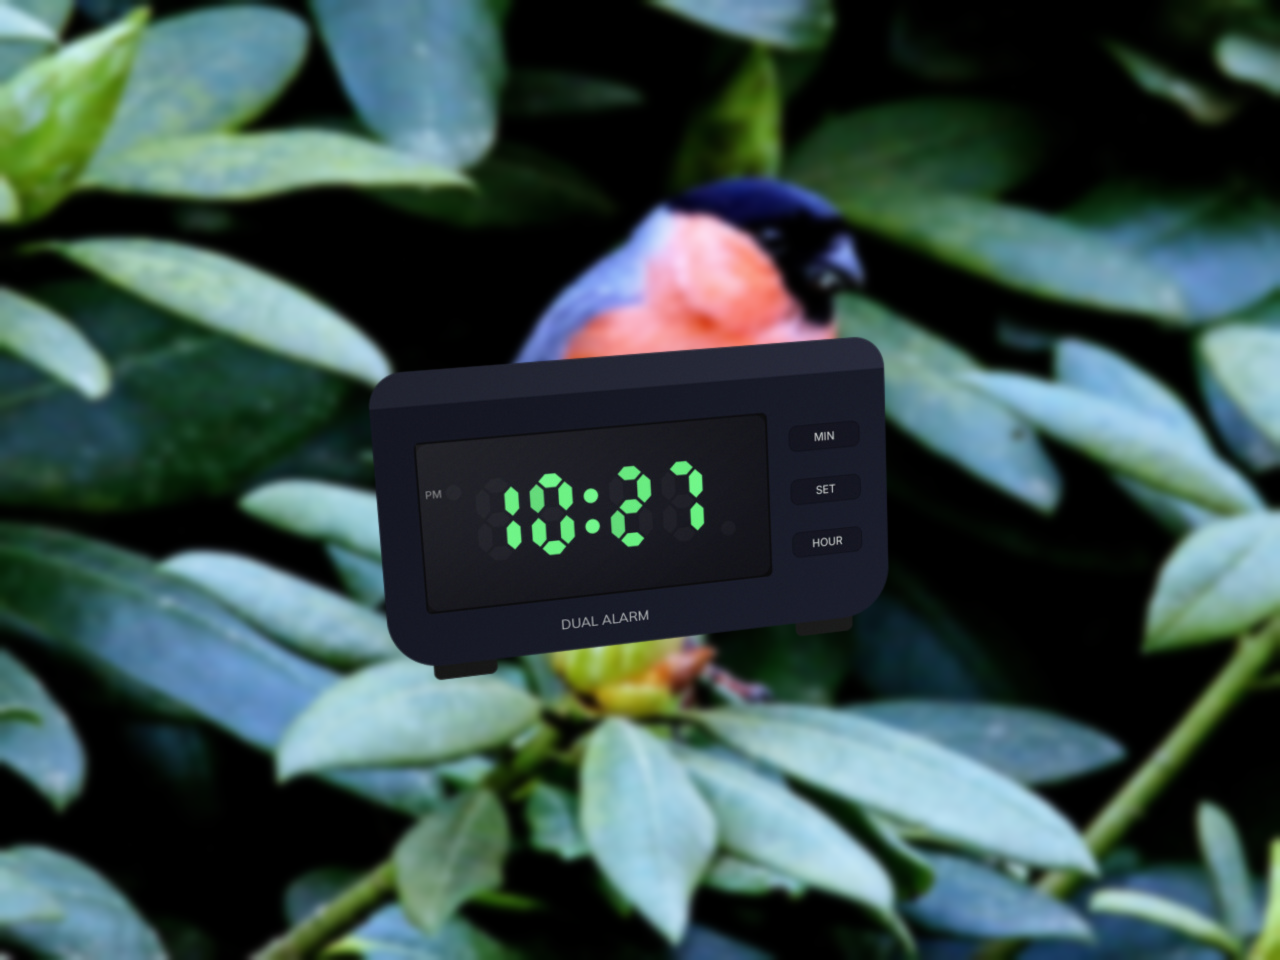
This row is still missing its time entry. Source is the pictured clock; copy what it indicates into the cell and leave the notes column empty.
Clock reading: 10:27
